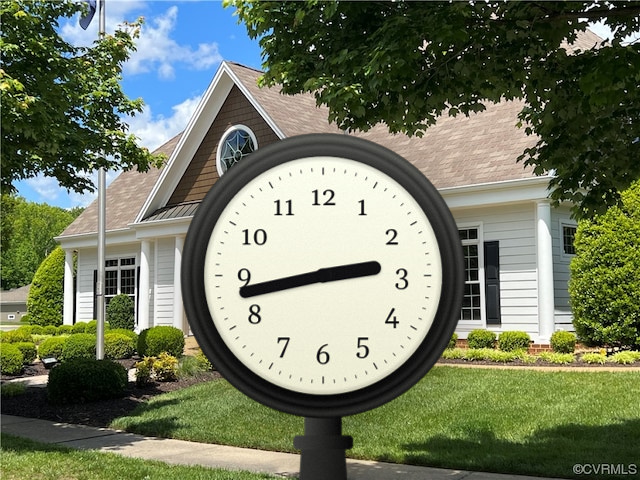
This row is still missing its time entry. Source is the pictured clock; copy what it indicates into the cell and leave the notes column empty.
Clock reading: 2:43
